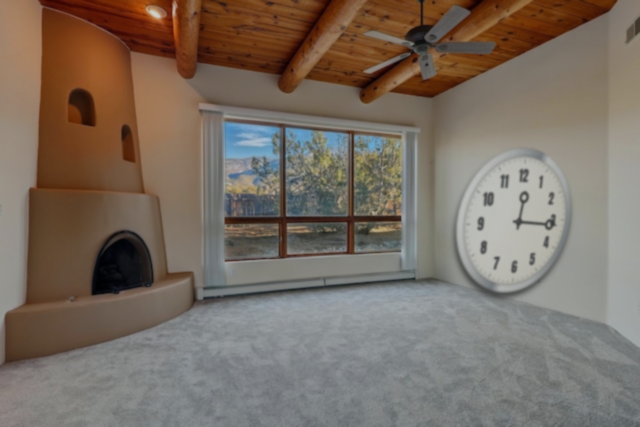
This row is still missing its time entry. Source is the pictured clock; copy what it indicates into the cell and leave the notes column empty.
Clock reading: 12:16
